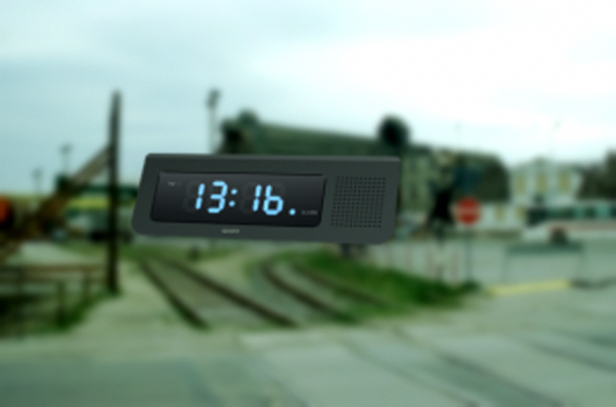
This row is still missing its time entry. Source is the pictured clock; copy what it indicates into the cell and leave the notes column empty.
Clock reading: 13:16
